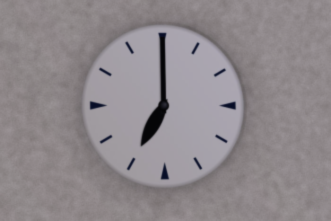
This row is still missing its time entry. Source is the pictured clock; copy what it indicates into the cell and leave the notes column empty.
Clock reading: 7:00
